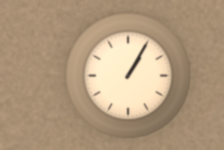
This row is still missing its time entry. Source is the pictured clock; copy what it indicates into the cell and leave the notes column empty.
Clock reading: 1:05
